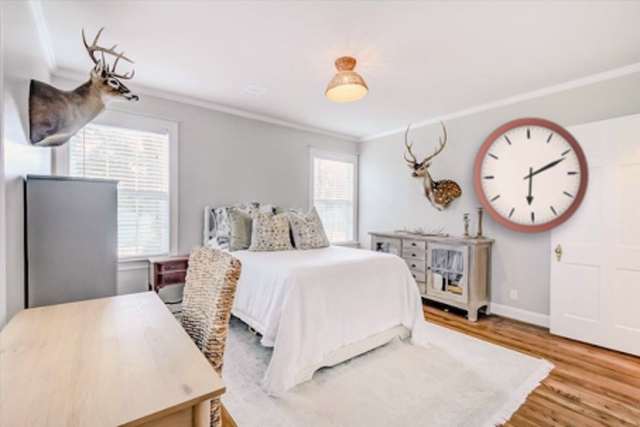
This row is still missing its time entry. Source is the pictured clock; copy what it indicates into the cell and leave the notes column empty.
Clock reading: 6:11
